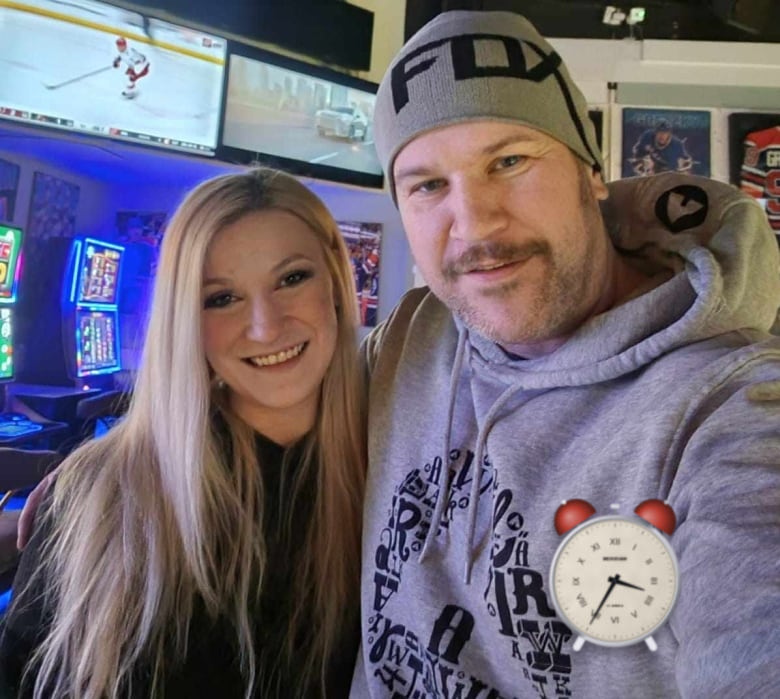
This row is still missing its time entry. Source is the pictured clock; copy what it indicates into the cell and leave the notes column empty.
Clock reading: 3:35
